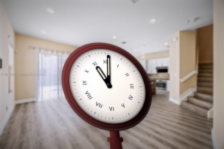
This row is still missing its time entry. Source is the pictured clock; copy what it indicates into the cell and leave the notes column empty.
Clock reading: 11:01
